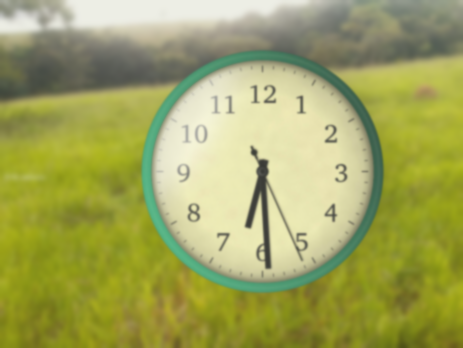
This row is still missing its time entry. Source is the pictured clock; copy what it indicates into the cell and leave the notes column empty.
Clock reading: 6:29:26
